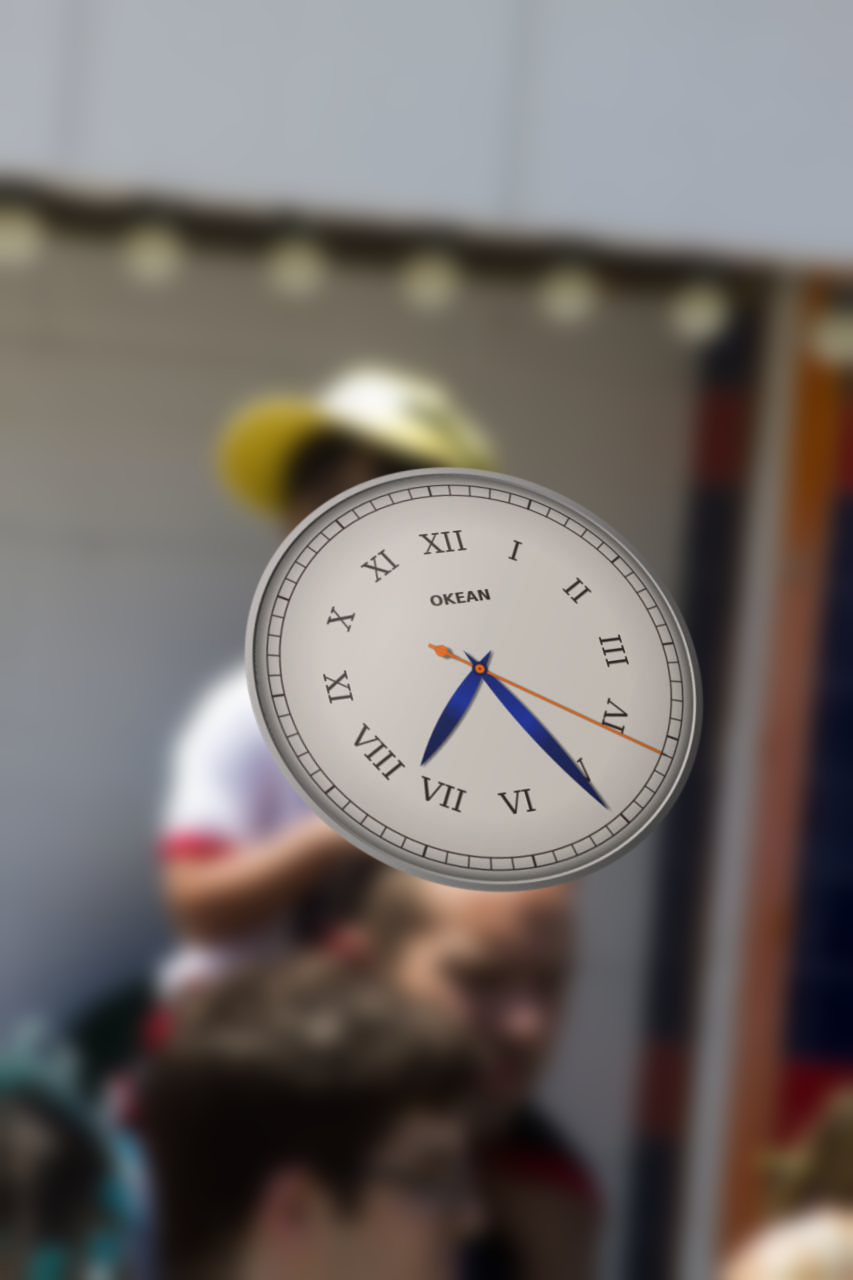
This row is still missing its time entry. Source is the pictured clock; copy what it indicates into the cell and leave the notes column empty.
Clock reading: 7:25:21
